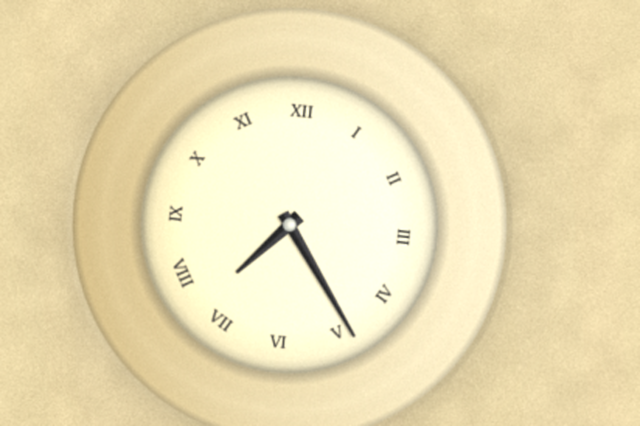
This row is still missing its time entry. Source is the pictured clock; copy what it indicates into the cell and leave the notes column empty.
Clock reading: 7:24
